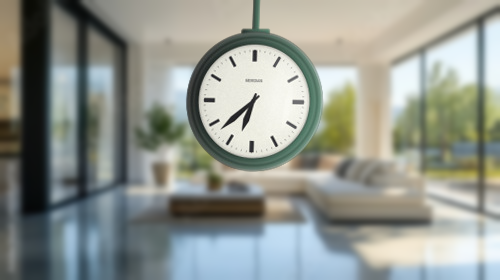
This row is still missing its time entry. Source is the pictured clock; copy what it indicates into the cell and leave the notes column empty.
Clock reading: 6:38
